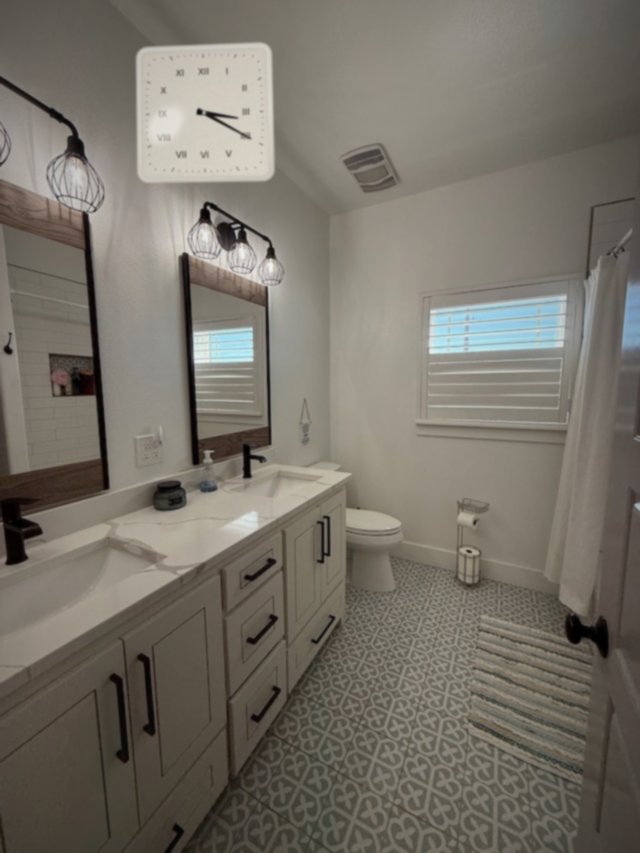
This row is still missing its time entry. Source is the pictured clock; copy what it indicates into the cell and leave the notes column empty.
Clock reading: 3:20
